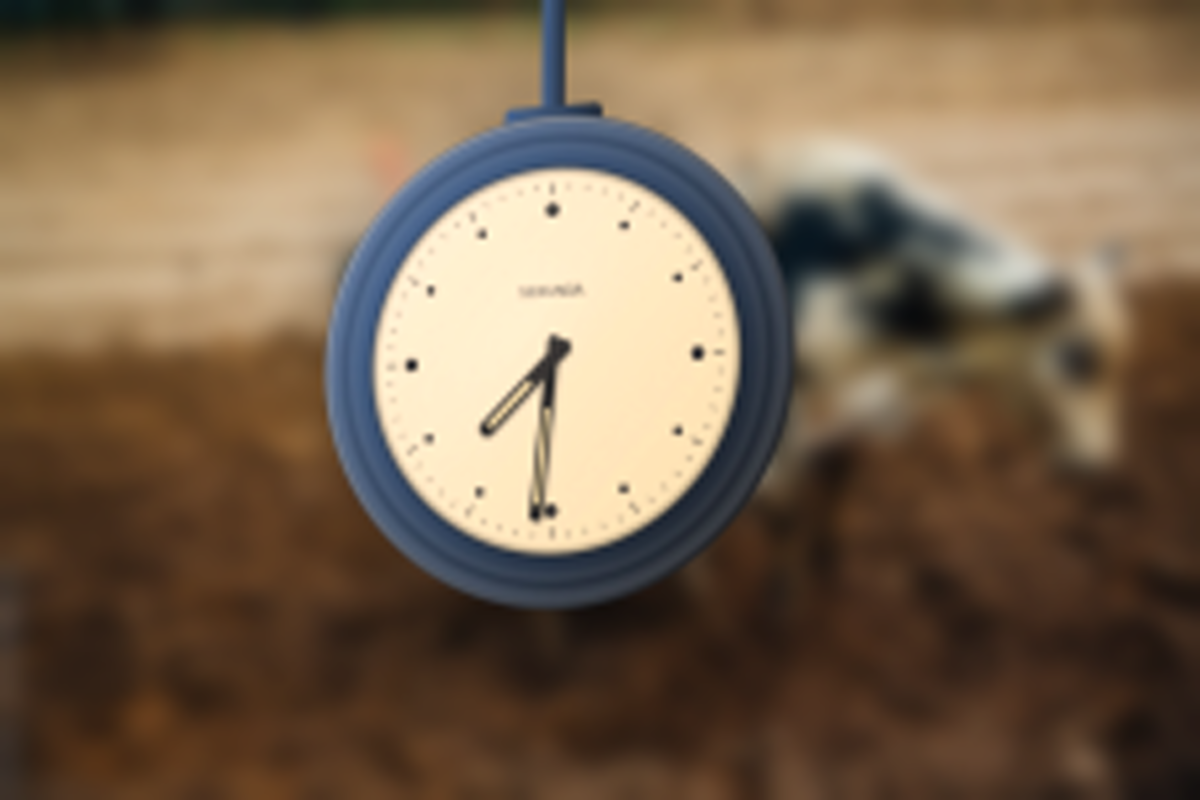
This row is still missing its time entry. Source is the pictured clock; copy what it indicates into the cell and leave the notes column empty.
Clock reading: 7:31
